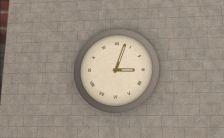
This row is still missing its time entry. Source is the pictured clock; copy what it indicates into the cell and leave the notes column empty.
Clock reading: 3:03
